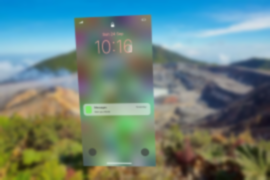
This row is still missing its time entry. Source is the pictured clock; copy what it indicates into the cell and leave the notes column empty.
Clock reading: 10:16
